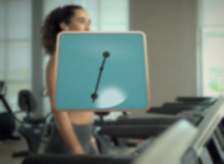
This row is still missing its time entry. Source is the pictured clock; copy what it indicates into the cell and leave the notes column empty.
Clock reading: 12:32
